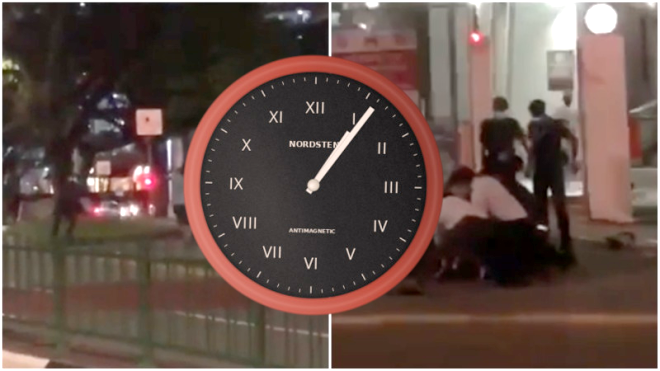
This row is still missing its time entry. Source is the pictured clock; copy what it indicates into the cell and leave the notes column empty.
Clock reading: 1:06
